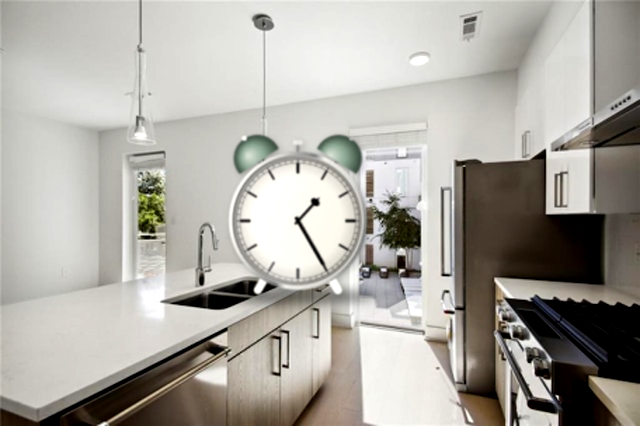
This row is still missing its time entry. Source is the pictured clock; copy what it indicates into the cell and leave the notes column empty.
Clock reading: 1:25
